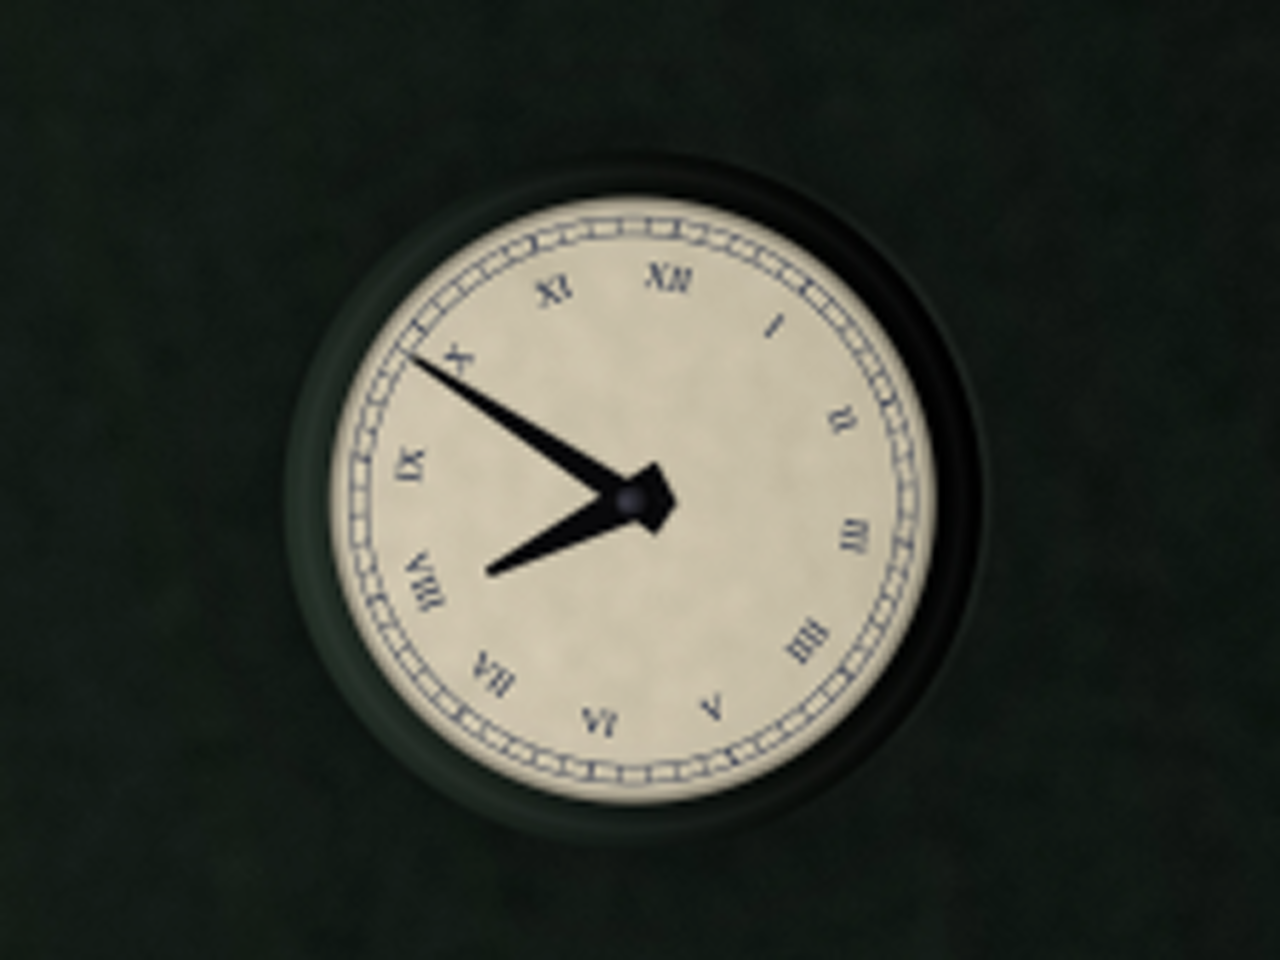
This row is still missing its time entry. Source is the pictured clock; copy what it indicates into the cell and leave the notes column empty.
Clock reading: 7:49
